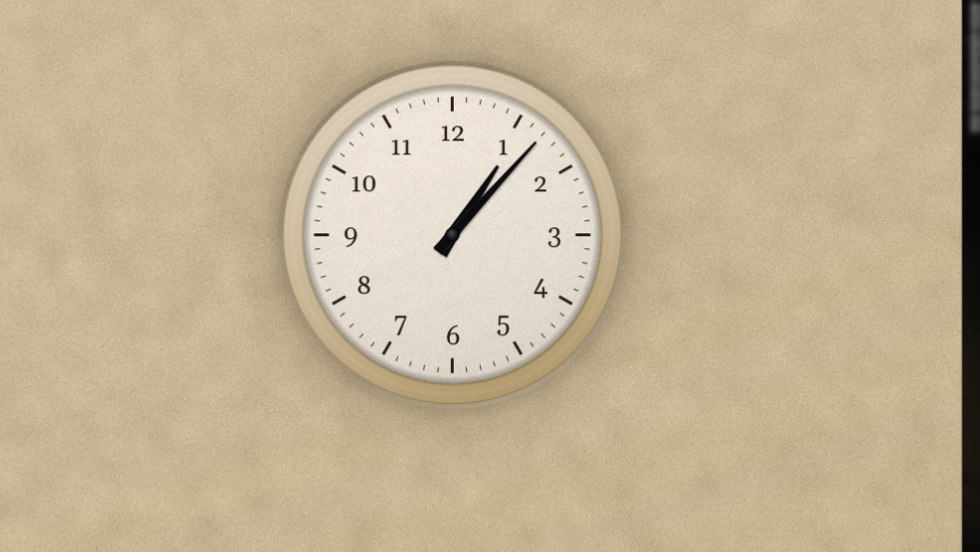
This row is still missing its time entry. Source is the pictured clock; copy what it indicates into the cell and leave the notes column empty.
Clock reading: 1:07
